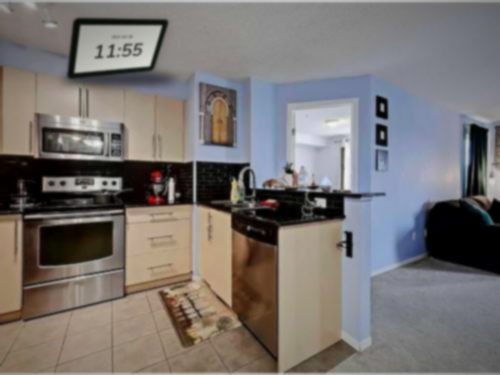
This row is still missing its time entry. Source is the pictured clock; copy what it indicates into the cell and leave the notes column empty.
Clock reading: 11:55
